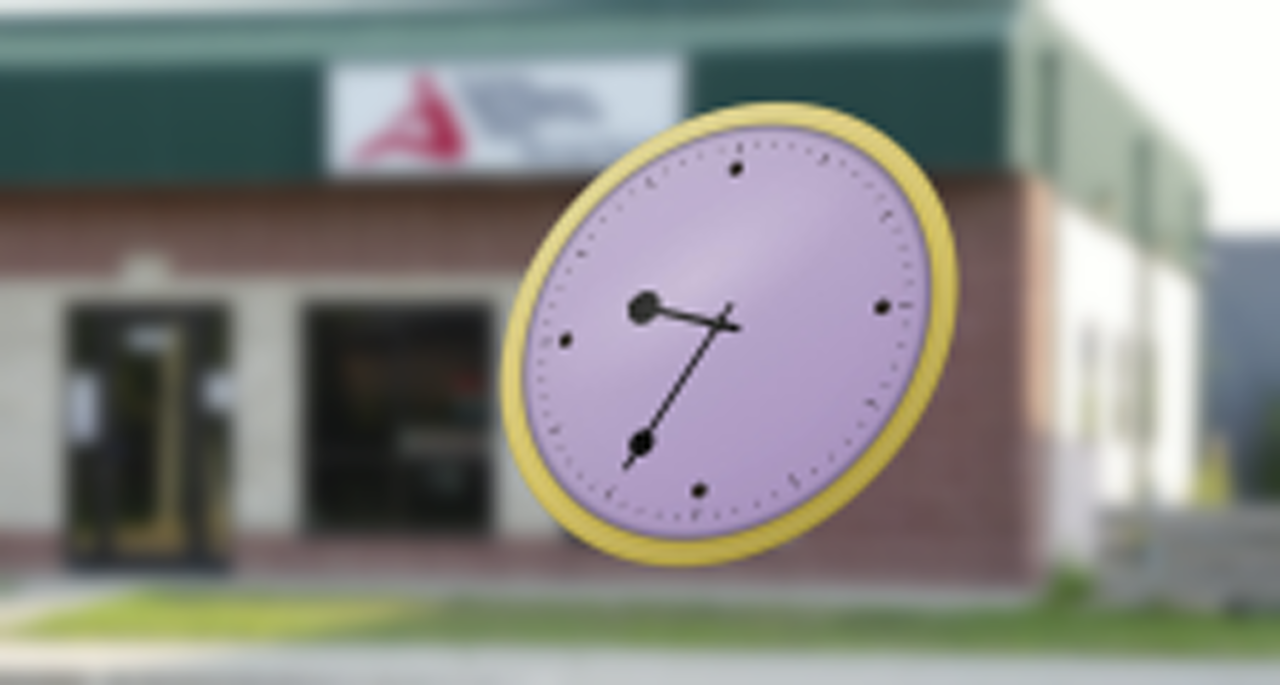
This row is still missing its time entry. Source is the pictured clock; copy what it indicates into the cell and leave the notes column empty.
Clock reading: 9:35
